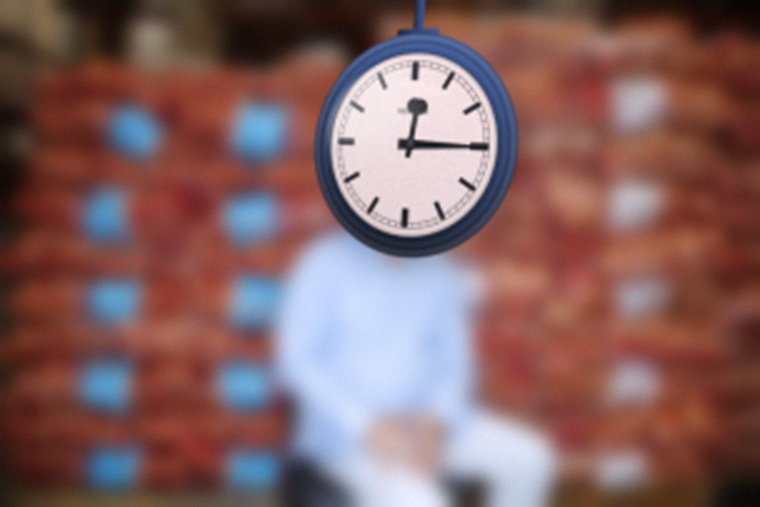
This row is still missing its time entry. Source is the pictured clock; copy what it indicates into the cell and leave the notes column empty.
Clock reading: 12:15
